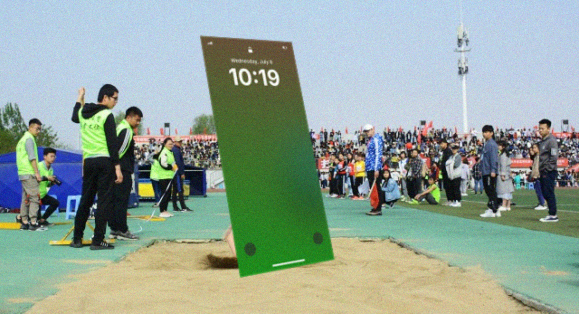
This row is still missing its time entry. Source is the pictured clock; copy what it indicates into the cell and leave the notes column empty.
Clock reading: 10:19
